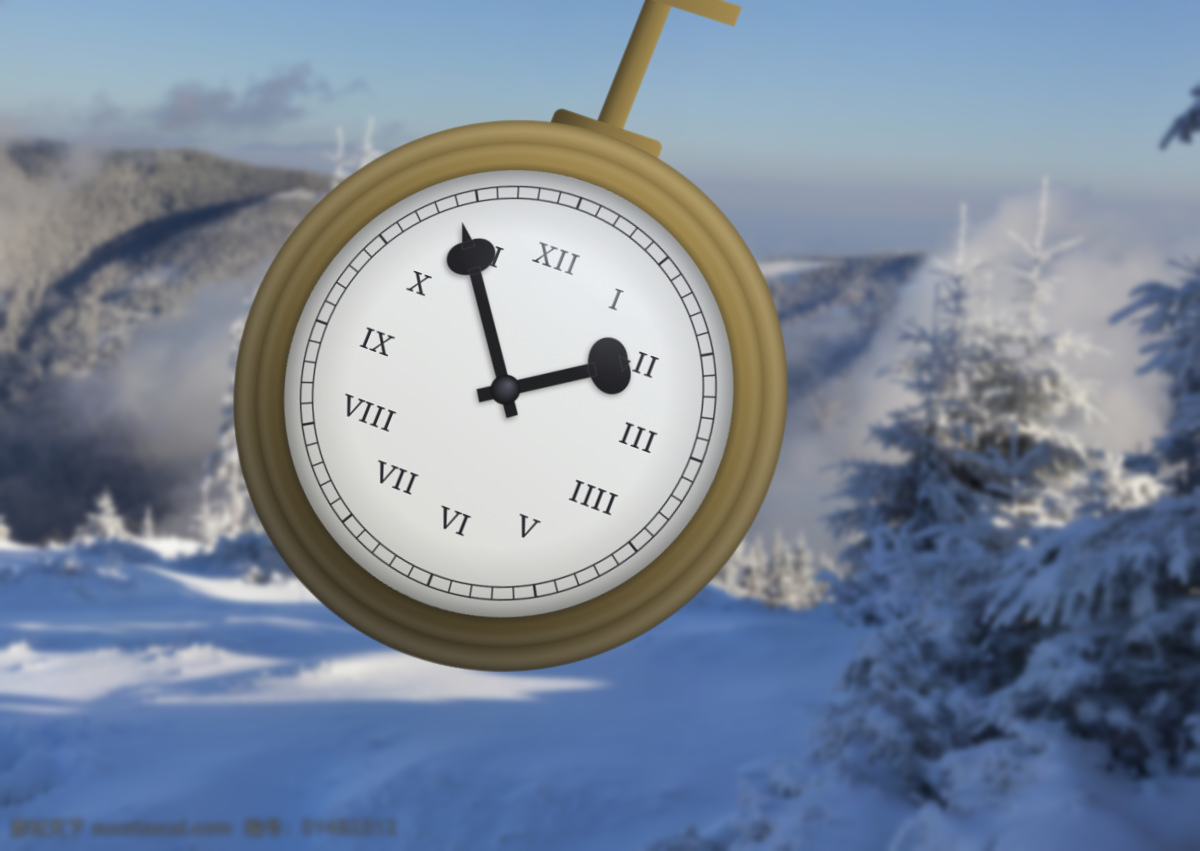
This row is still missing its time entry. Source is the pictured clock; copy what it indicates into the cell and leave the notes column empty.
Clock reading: 1:54
